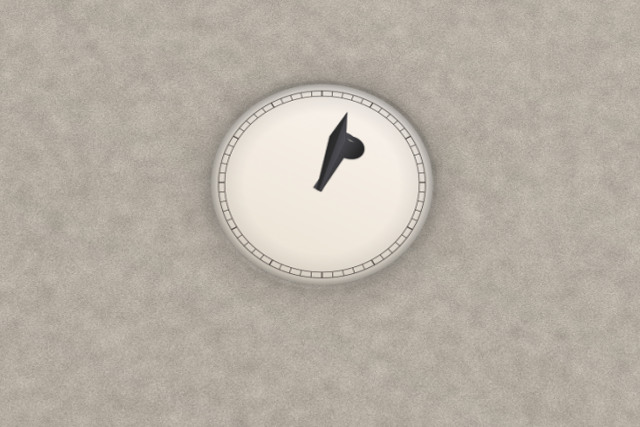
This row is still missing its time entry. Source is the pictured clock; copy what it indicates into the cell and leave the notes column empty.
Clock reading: 1:03
